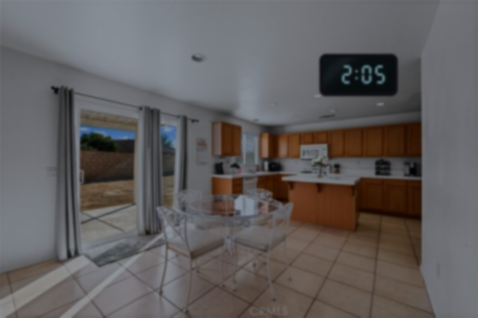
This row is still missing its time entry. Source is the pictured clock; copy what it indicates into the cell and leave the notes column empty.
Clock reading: 2:05
